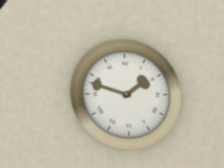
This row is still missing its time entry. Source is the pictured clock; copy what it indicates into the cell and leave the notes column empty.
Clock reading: 1:48
